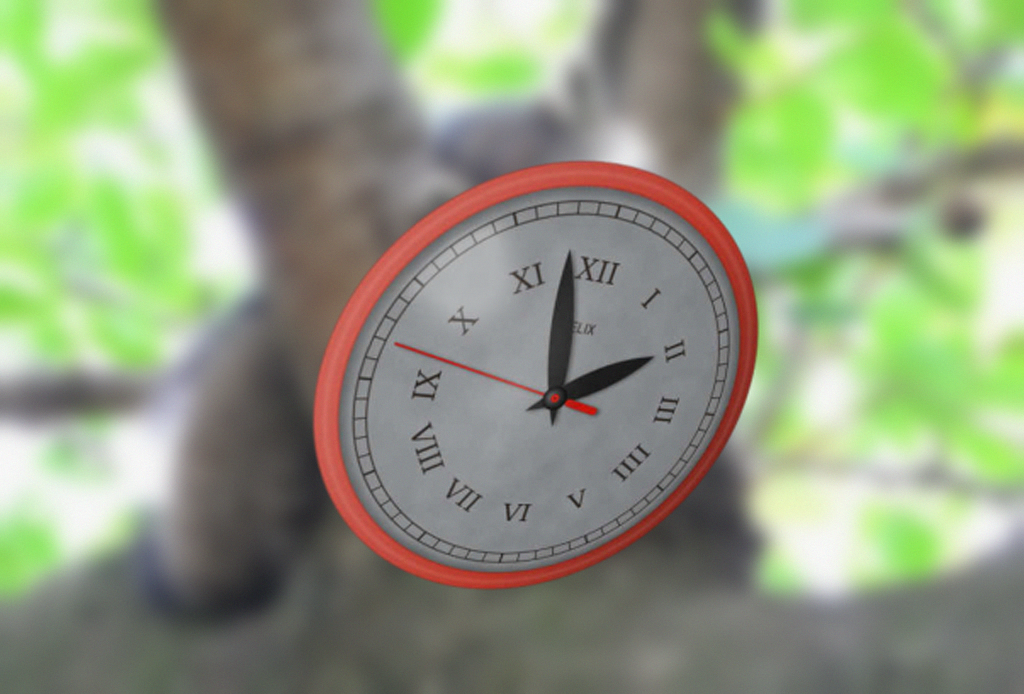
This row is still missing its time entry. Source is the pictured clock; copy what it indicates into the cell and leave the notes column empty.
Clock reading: 1:57:47
